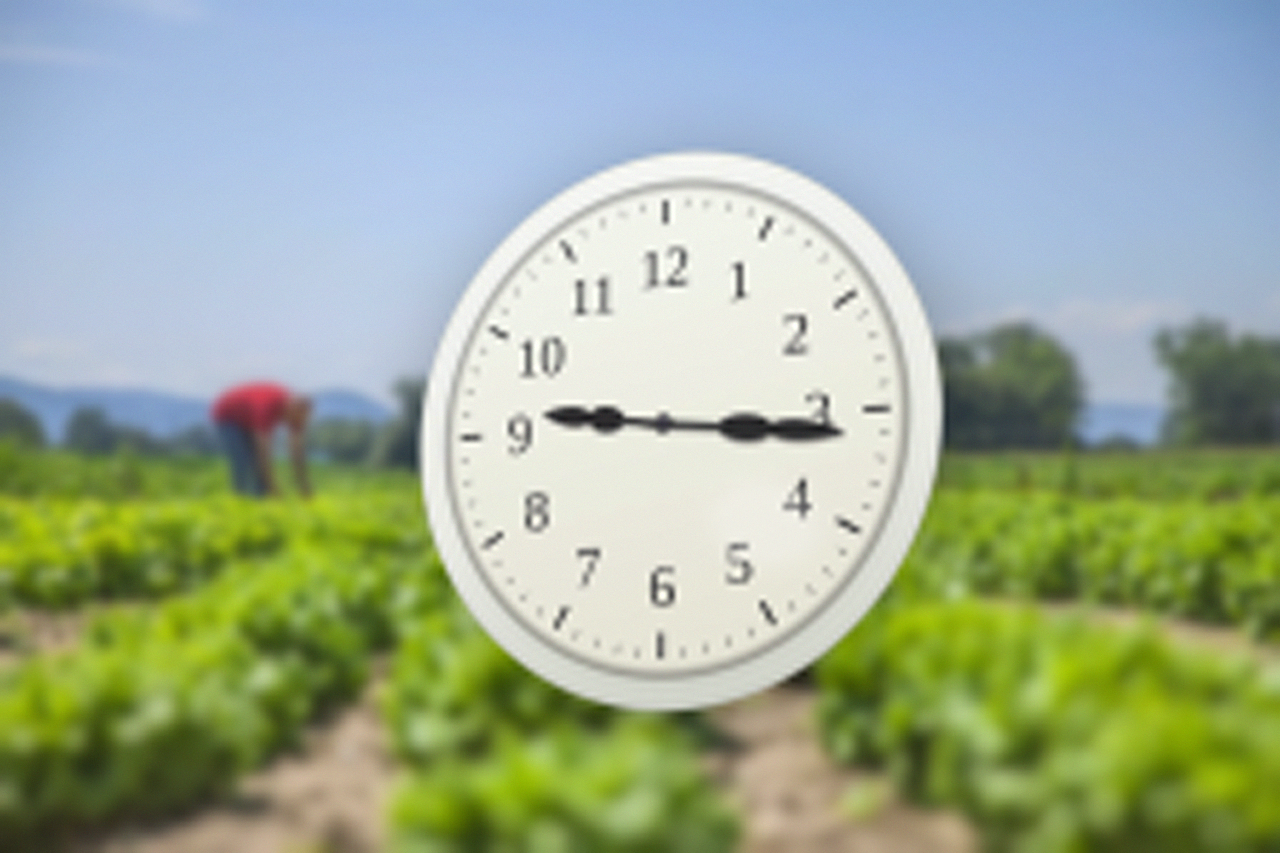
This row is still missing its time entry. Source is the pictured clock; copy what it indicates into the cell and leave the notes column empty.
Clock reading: 9:16
